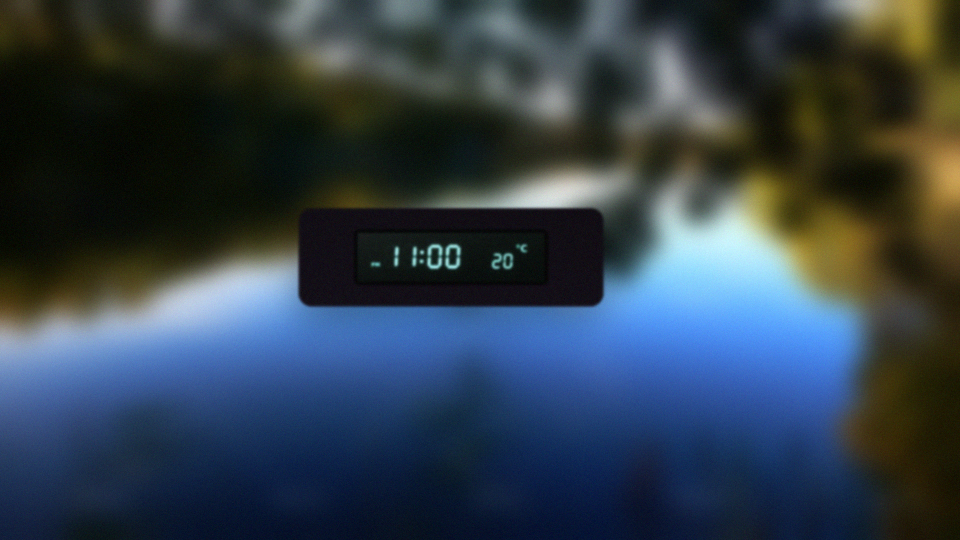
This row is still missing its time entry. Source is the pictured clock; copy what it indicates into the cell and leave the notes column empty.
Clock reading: 11:00
